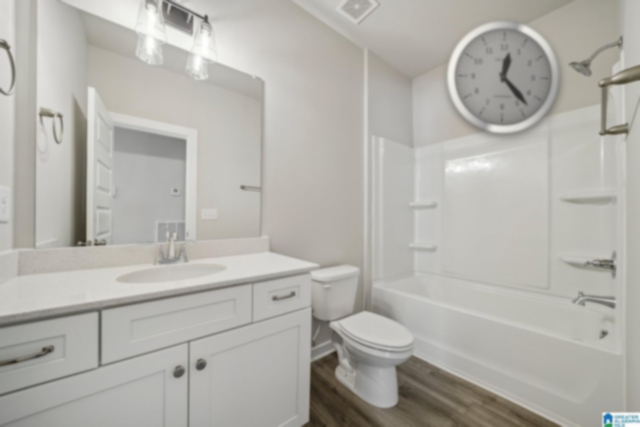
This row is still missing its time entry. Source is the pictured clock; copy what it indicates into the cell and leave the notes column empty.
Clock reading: 12:23
